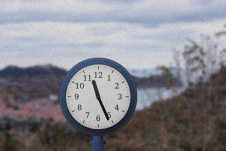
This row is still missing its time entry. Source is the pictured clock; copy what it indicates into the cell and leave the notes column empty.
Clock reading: 11:26
